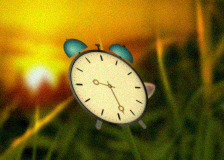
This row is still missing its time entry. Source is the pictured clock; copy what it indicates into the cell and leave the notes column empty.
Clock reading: 9:28
